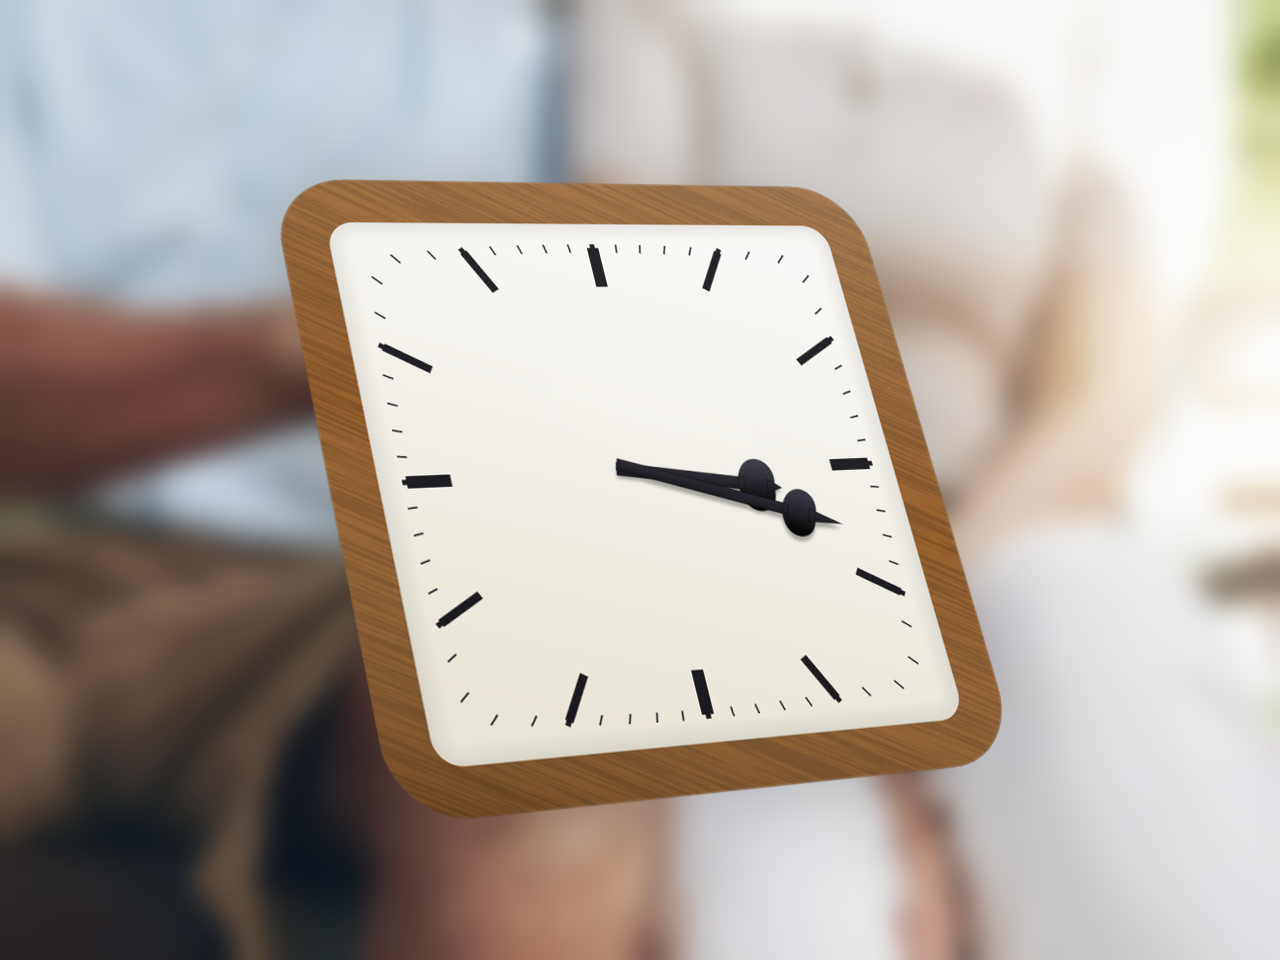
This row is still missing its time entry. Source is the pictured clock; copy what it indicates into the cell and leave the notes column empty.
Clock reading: 3:18
